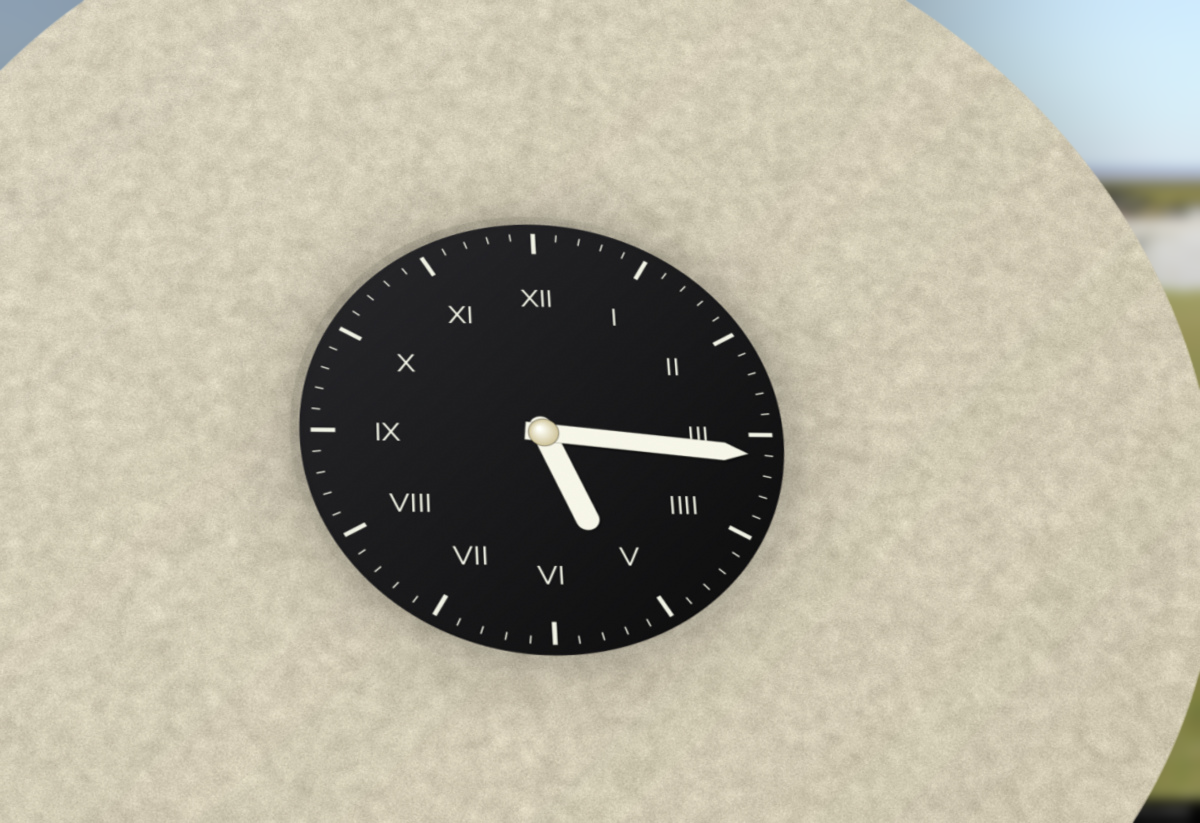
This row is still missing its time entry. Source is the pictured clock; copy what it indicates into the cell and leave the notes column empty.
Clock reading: 5:16
